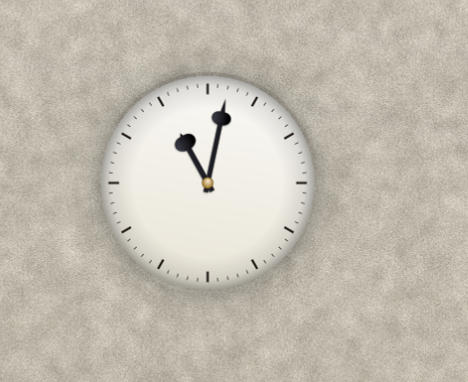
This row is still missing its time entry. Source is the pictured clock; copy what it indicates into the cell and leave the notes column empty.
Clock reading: 11:02
